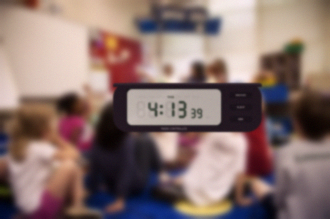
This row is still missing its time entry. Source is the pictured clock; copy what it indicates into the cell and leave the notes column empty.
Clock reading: 4:13
